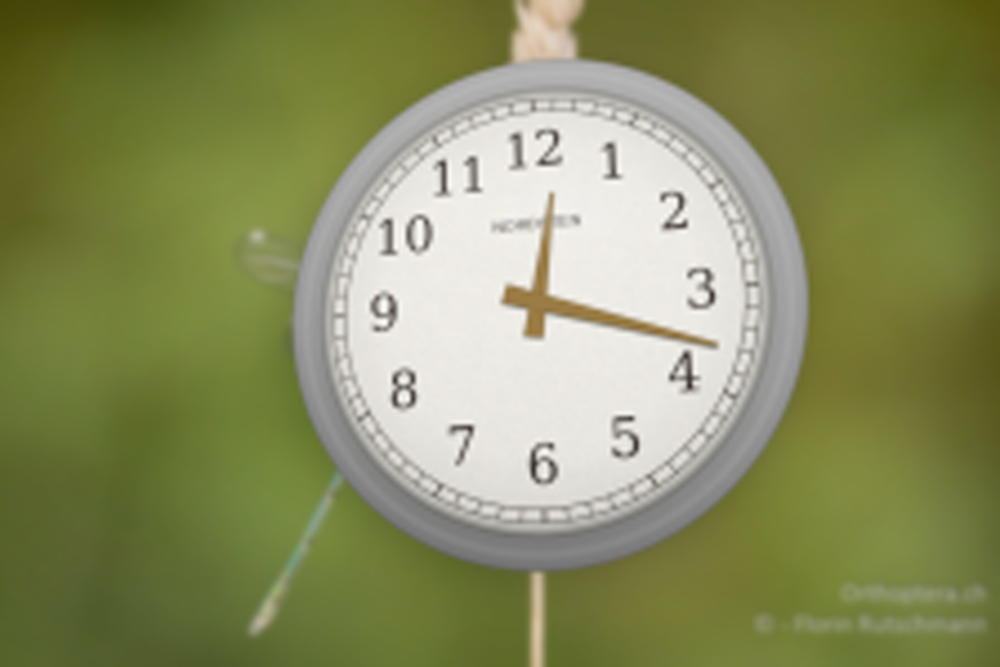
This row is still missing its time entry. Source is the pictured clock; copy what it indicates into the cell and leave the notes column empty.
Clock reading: 12:18
